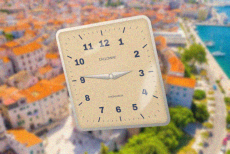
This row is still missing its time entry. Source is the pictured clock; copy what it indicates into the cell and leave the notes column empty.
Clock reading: 2:46
